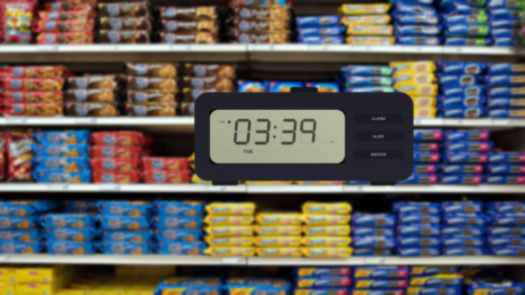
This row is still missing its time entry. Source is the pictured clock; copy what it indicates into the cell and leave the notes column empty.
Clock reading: 3:39
